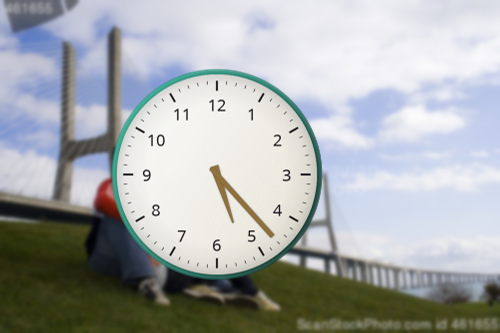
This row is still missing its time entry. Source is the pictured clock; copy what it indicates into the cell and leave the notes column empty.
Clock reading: 5:23
